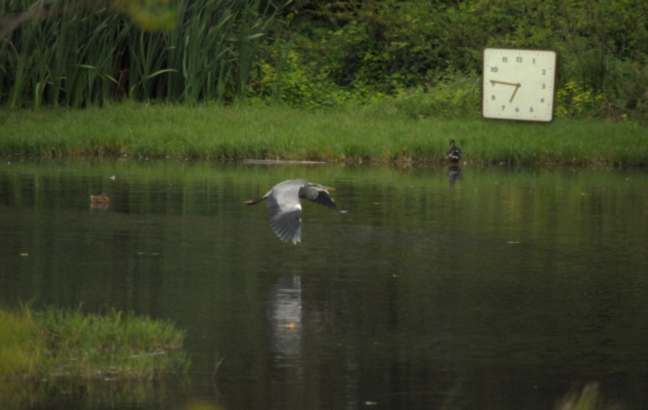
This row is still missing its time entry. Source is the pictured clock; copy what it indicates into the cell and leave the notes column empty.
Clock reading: 6:46
